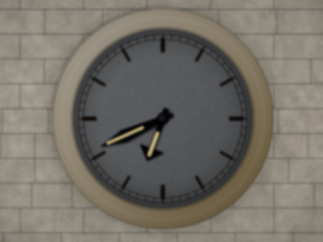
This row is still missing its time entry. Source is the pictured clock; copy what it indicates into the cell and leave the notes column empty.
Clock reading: 6:41
